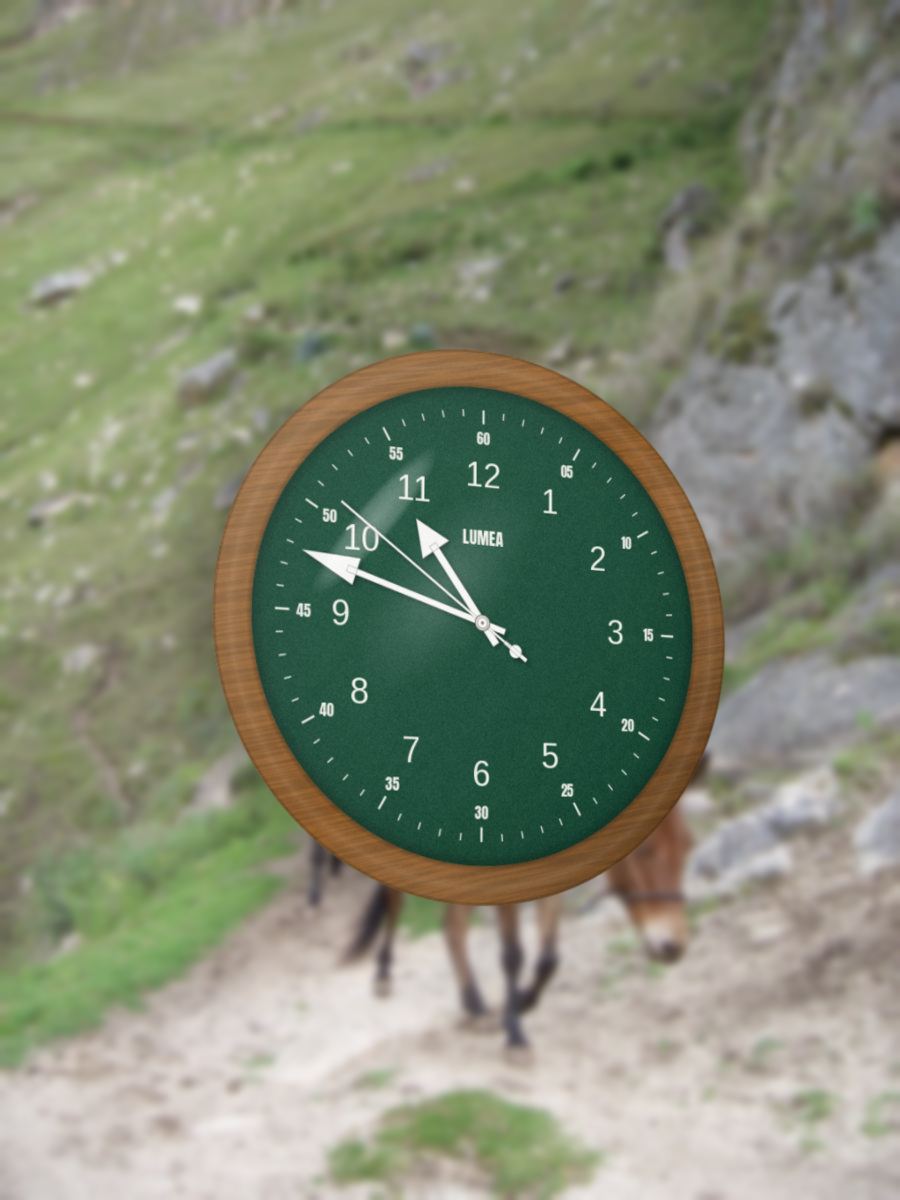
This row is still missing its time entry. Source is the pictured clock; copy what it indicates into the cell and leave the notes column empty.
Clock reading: 10:47:51
